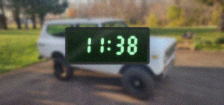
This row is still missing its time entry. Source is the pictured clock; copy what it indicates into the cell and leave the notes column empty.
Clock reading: 11:38
